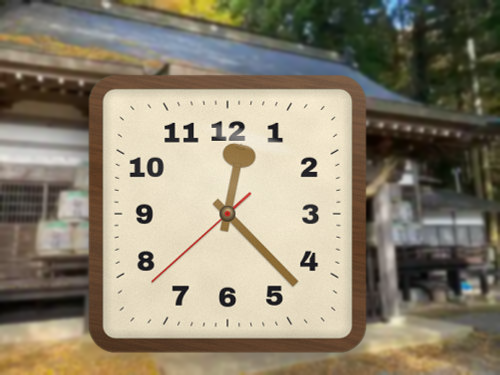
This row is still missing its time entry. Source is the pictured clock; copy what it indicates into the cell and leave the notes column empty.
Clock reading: 12:22:38
